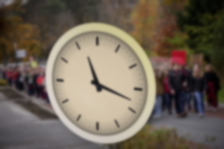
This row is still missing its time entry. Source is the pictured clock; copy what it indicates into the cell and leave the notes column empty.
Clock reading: 11:18
